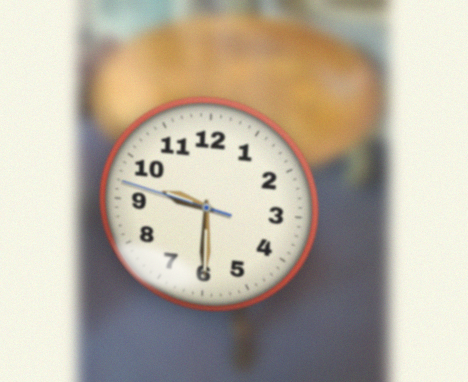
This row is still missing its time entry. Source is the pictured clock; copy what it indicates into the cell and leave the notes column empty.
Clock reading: 9:29:47
